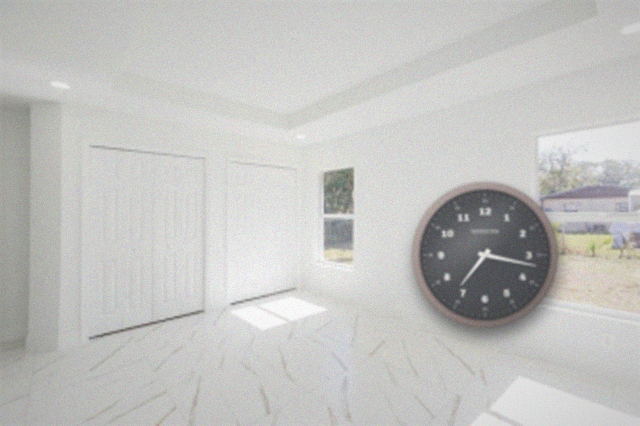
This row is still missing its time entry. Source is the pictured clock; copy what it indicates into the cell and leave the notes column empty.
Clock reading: 7:17
